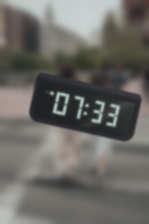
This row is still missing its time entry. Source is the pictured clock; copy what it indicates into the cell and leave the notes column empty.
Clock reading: 7:33
